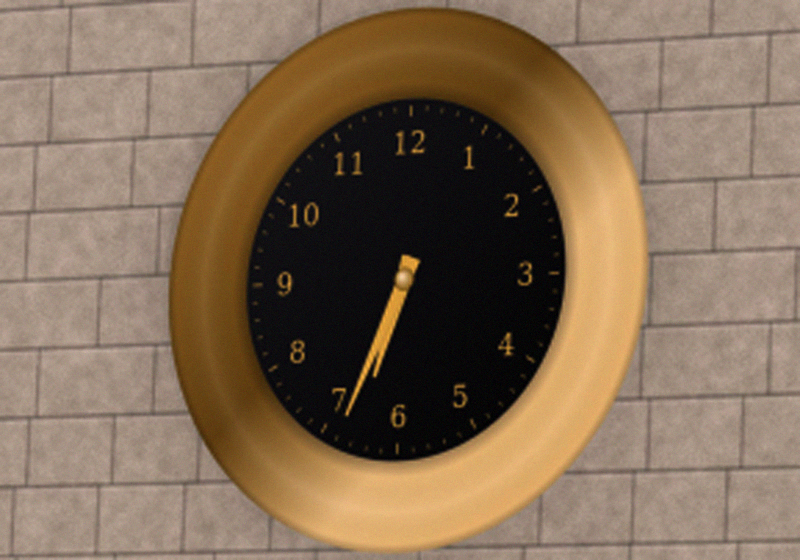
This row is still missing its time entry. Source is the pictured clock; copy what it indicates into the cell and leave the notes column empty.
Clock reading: 6:34
